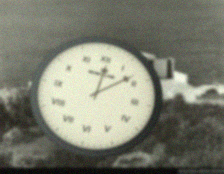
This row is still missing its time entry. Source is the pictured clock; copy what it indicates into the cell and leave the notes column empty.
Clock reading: 12:08
